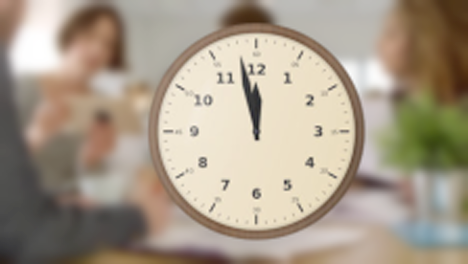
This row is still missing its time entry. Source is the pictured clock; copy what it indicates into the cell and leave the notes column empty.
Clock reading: 11:58
